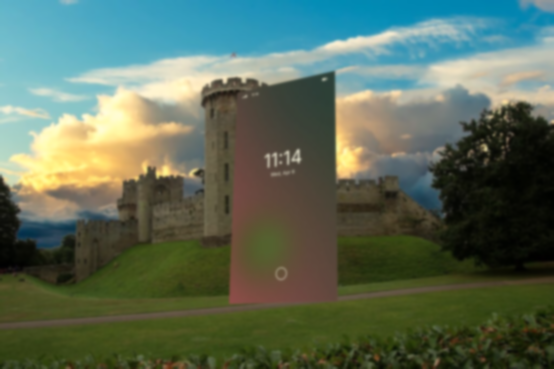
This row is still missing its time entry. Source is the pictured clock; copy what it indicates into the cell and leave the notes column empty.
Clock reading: 11:14
